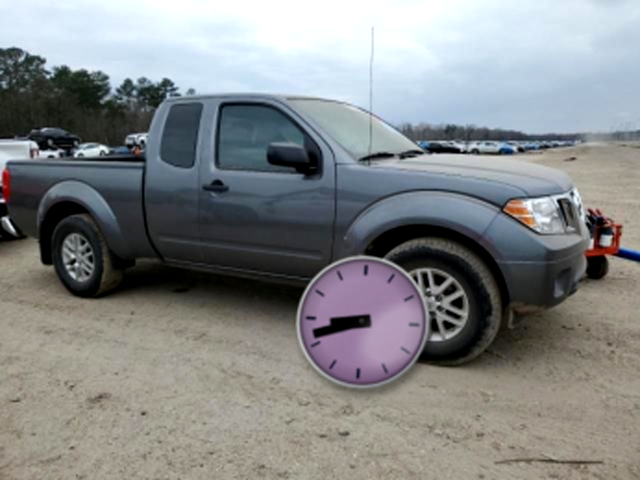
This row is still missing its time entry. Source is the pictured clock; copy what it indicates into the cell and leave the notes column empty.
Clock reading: 8:42
